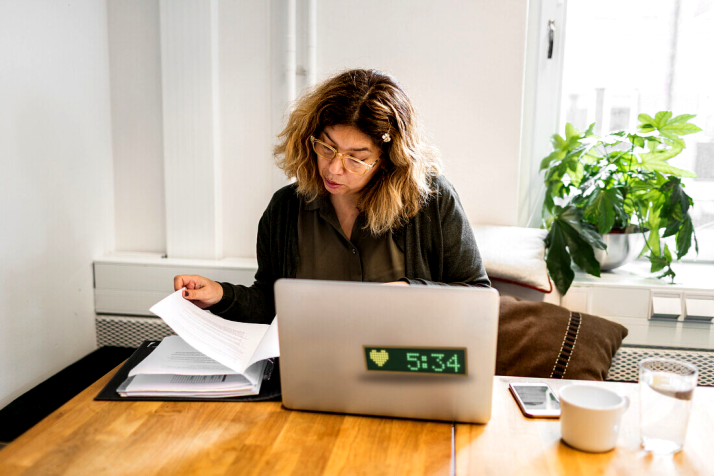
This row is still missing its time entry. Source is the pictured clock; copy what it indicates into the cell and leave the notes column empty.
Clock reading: 5:34
